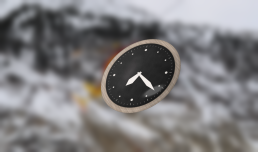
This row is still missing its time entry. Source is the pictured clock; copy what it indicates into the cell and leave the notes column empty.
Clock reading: 7:22
